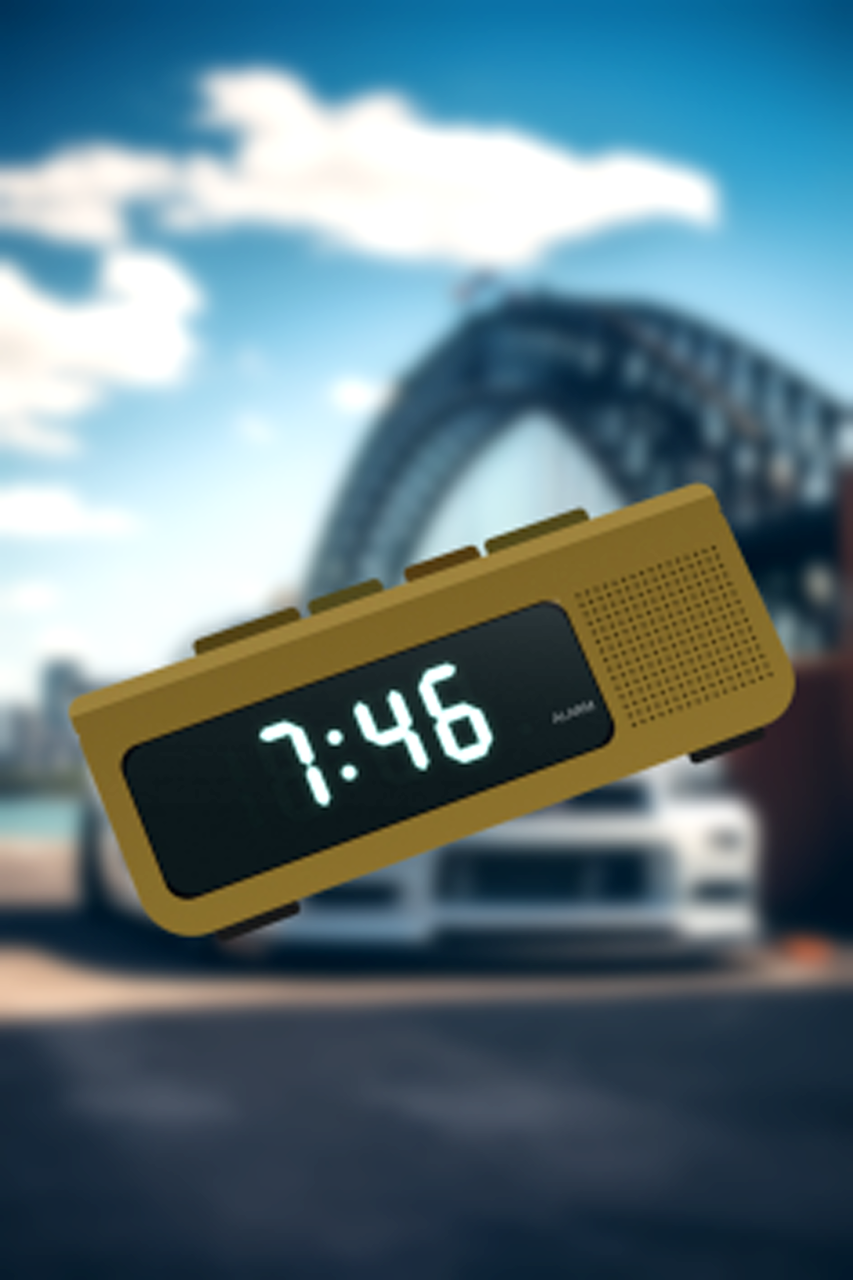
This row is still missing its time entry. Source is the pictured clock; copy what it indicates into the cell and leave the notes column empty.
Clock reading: 7:46
